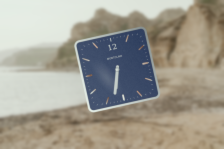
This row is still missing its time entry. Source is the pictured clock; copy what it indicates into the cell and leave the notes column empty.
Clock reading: 6:33
